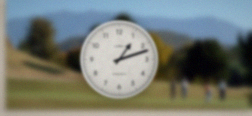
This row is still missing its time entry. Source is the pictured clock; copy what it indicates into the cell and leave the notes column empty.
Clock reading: 1:12
